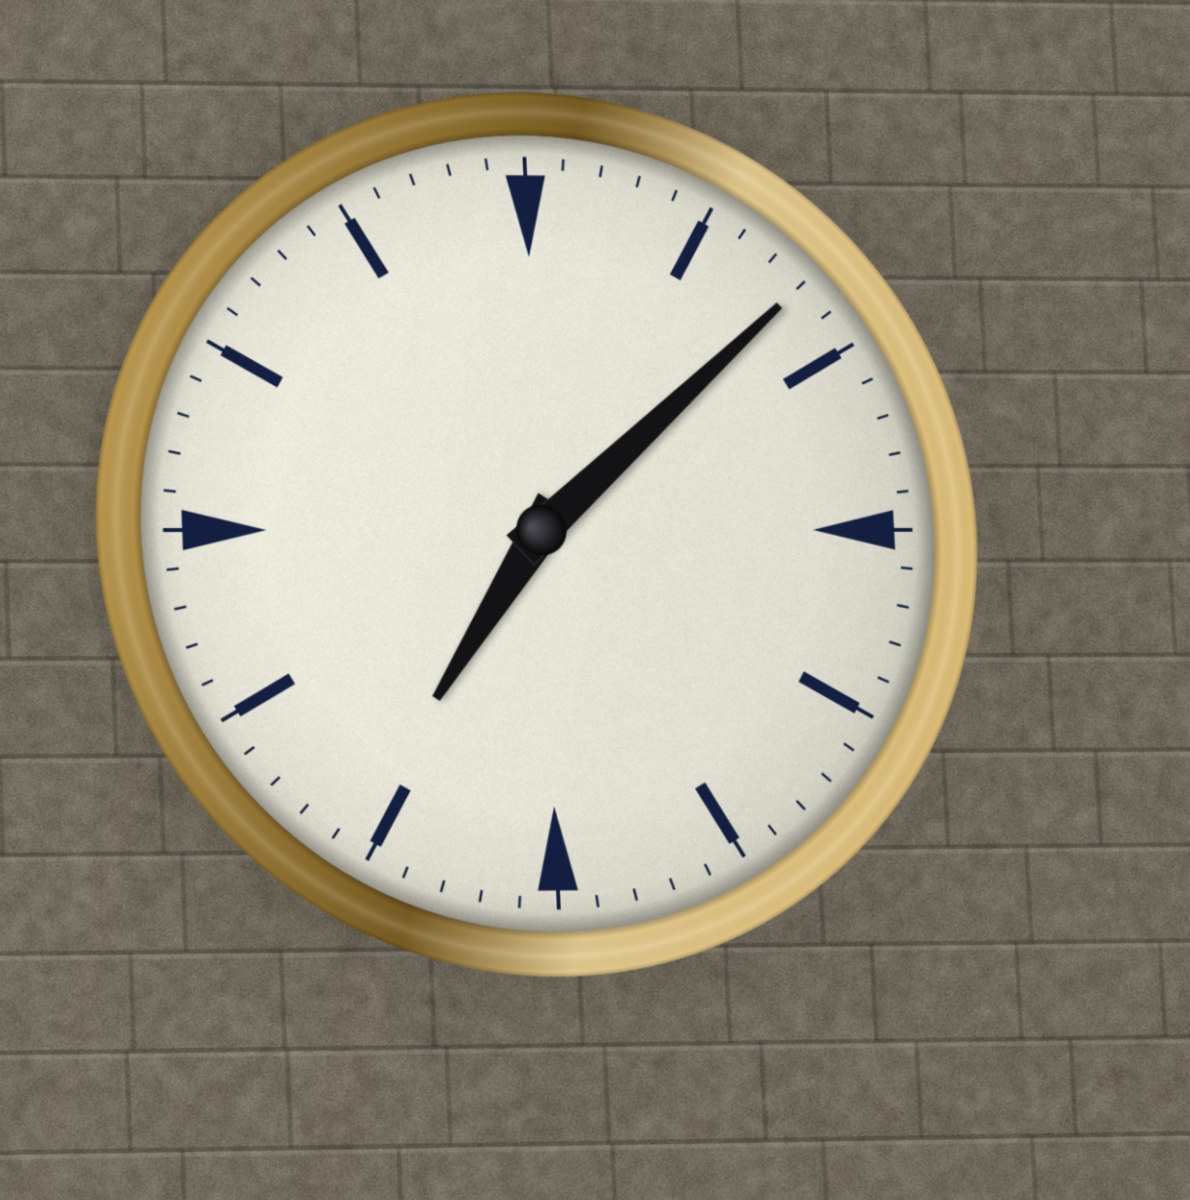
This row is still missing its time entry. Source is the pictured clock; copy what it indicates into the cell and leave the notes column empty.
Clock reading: 7:08
